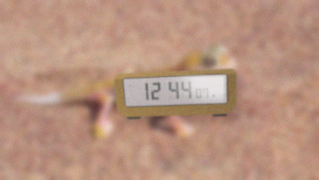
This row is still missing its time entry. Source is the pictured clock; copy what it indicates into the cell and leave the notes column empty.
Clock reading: 12:44
